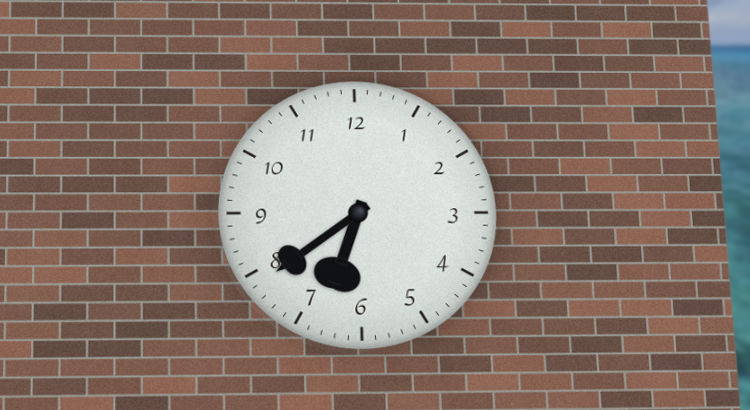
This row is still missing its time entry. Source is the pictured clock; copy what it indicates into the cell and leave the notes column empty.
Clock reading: 6:39
